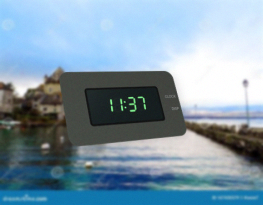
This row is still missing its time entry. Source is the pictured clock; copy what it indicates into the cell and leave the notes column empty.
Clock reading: 11:37
